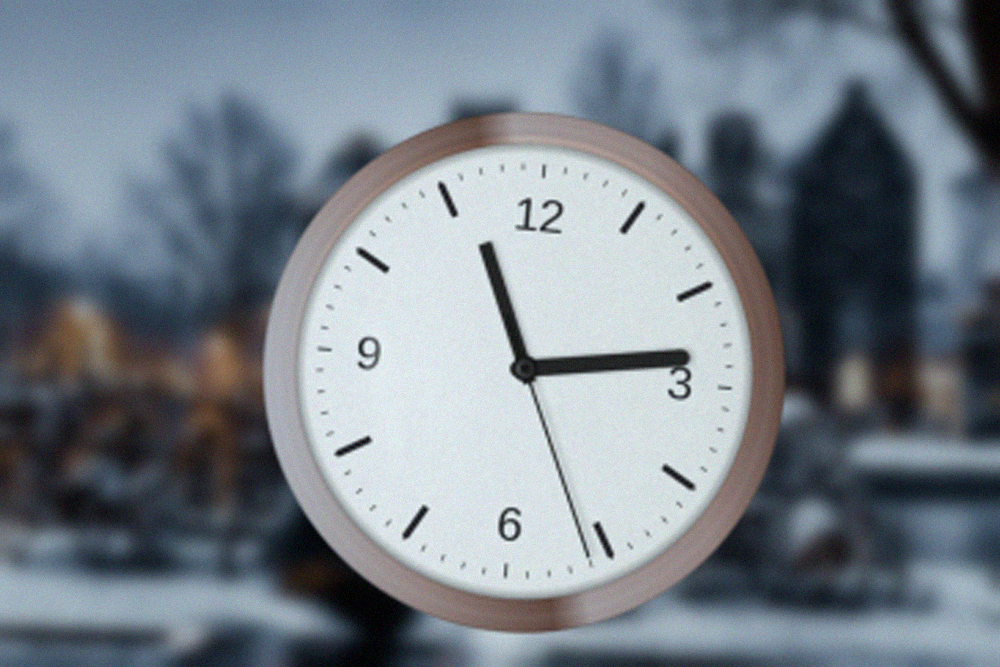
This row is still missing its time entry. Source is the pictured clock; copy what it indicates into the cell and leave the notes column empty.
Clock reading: 11:13:26
